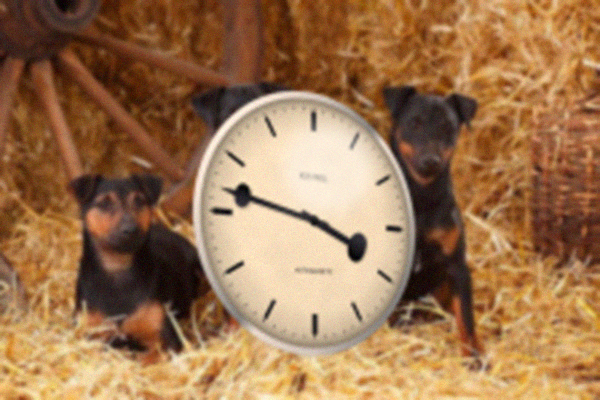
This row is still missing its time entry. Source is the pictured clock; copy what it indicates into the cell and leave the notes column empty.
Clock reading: 3:47
